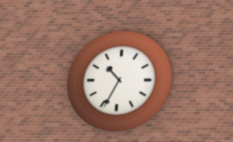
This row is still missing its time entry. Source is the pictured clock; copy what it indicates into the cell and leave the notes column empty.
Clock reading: 10:34
